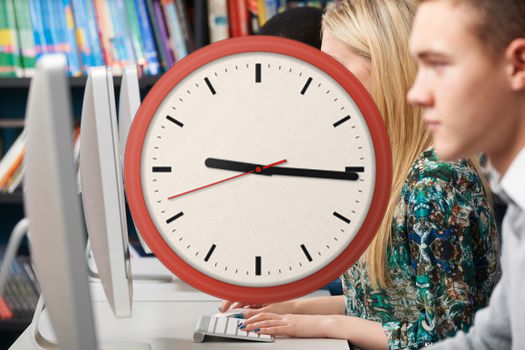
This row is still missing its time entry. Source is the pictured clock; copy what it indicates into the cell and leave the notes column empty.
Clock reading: 9:15:42
